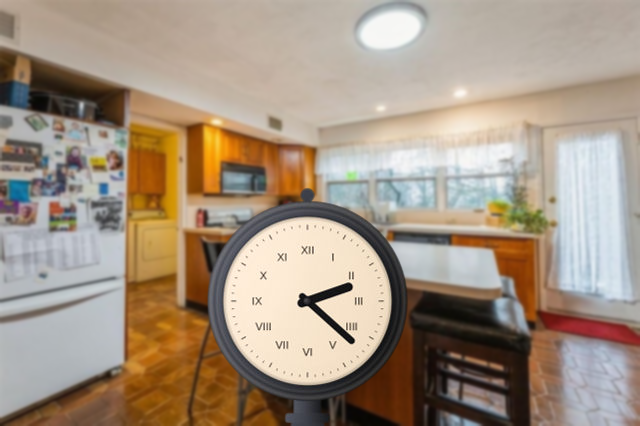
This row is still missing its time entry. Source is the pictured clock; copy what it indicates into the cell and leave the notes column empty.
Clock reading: 2:22
